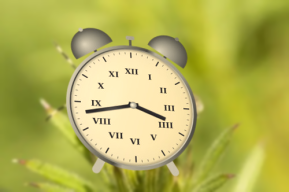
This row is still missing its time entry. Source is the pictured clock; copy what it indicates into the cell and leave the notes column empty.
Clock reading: 3:43
